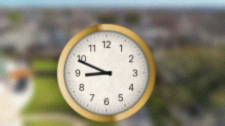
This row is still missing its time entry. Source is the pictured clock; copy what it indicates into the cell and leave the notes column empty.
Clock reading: 8:49
